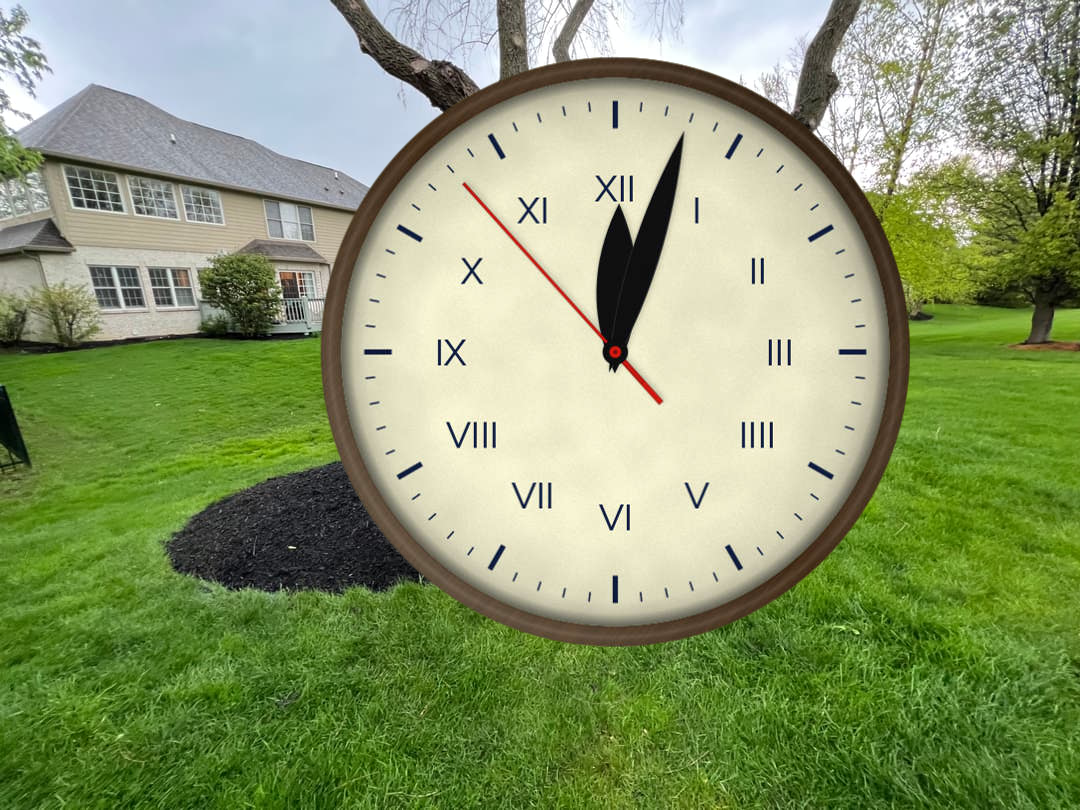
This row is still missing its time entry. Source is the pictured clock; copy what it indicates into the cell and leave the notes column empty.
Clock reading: 12:02:53
